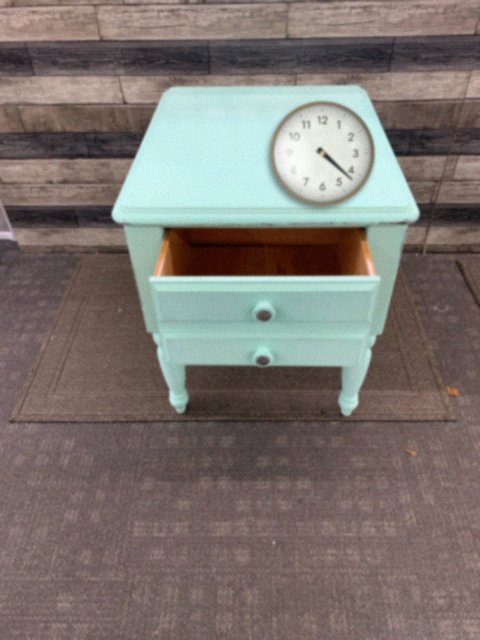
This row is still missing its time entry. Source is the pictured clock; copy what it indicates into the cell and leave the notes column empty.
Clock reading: 4:22
